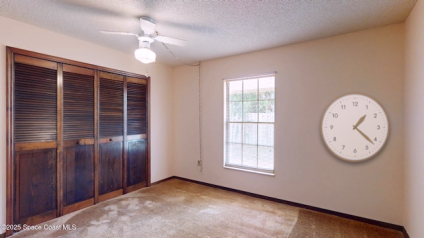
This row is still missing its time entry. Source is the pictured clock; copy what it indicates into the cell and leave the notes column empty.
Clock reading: 1:22
